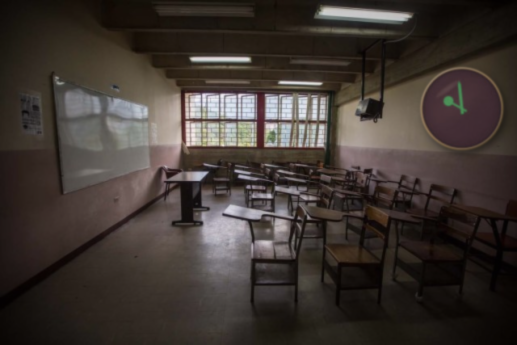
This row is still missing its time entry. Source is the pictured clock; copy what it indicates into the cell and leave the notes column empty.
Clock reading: 9:59
